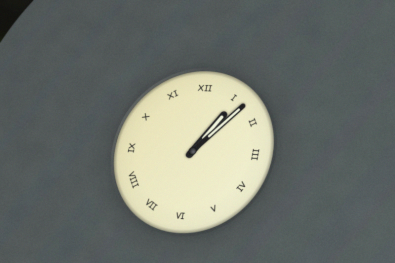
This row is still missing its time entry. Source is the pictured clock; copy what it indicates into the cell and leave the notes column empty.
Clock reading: 1:07
